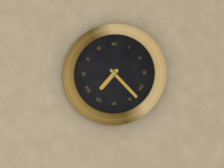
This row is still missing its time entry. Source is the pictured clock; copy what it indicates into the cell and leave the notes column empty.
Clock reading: 7:23
